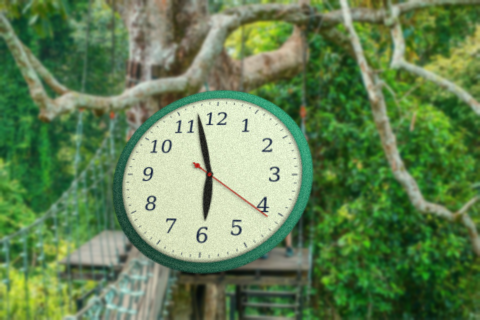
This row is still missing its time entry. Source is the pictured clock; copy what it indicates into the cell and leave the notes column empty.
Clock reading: 5:57:21
